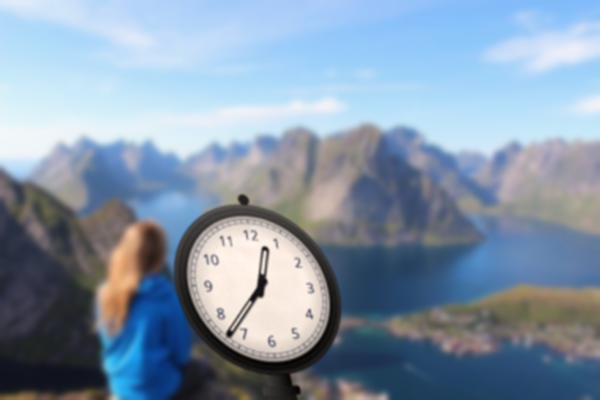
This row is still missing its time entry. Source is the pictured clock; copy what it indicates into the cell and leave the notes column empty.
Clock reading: 12:37
